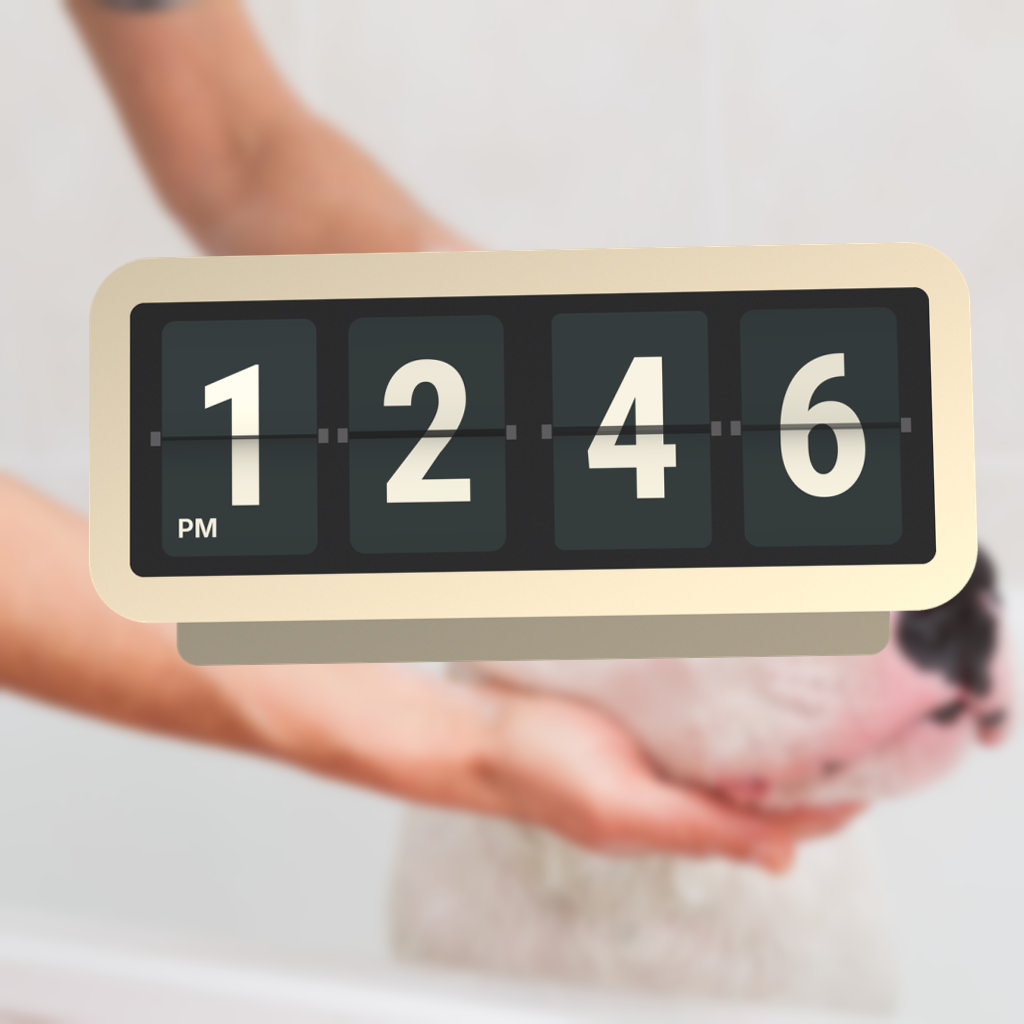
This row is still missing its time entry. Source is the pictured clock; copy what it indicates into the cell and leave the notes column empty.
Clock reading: 12:46
